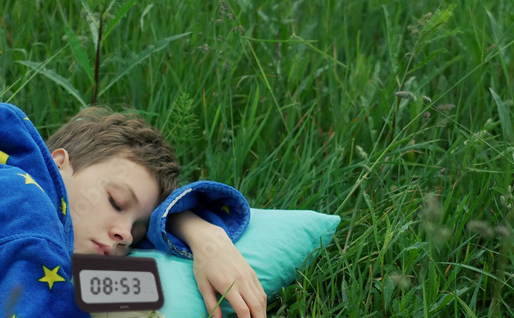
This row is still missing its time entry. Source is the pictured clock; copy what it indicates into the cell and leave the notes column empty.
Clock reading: 8:53
